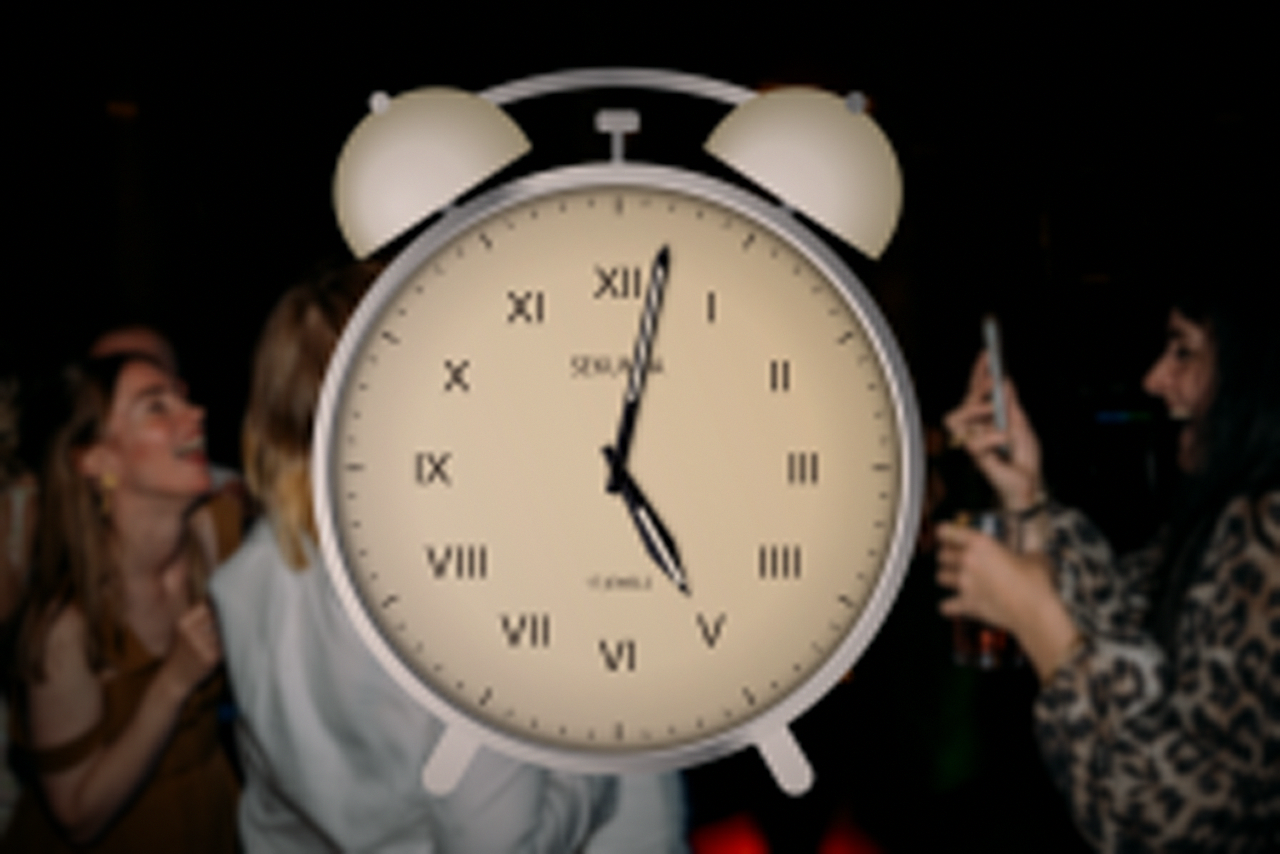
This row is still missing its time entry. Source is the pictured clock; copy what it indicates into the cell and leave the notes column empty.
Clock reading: 5:02
